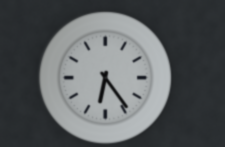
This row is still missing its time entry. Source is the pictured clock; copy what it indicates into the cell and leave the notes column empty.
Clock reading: 6:24
